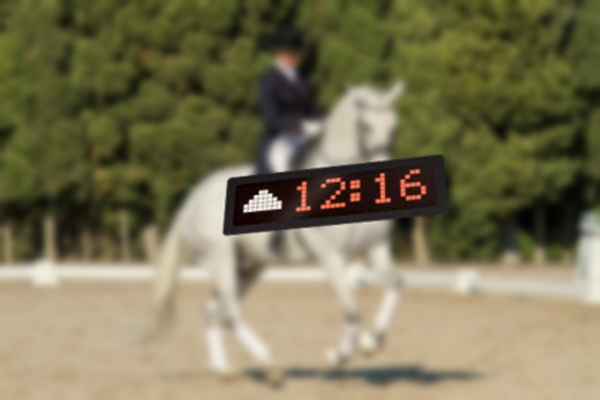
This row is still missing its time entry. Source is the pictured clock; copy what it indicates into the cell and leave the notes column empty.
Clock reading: 12:16
